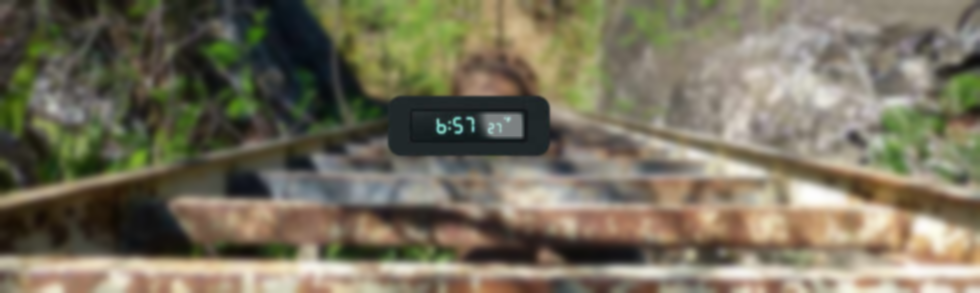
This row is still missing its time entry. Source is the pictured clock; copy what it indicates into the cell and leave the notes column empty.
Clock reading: 6:57
